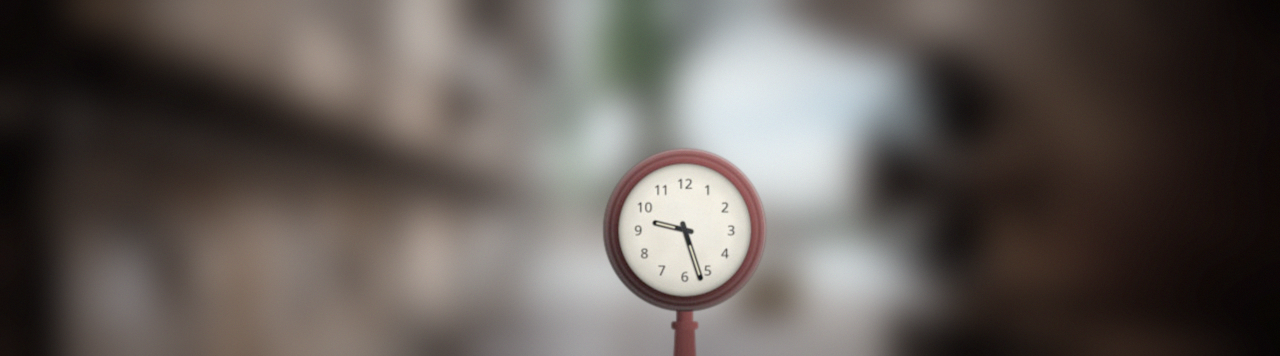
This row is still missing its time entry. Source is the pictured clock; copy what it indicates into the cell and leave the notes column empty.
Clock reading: 9:27
